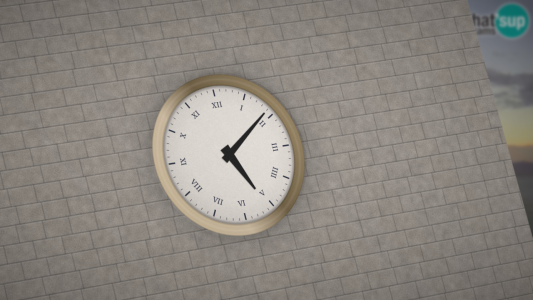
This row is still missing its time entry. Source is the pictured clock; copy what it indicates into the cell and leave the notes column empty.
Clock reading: 5:09
